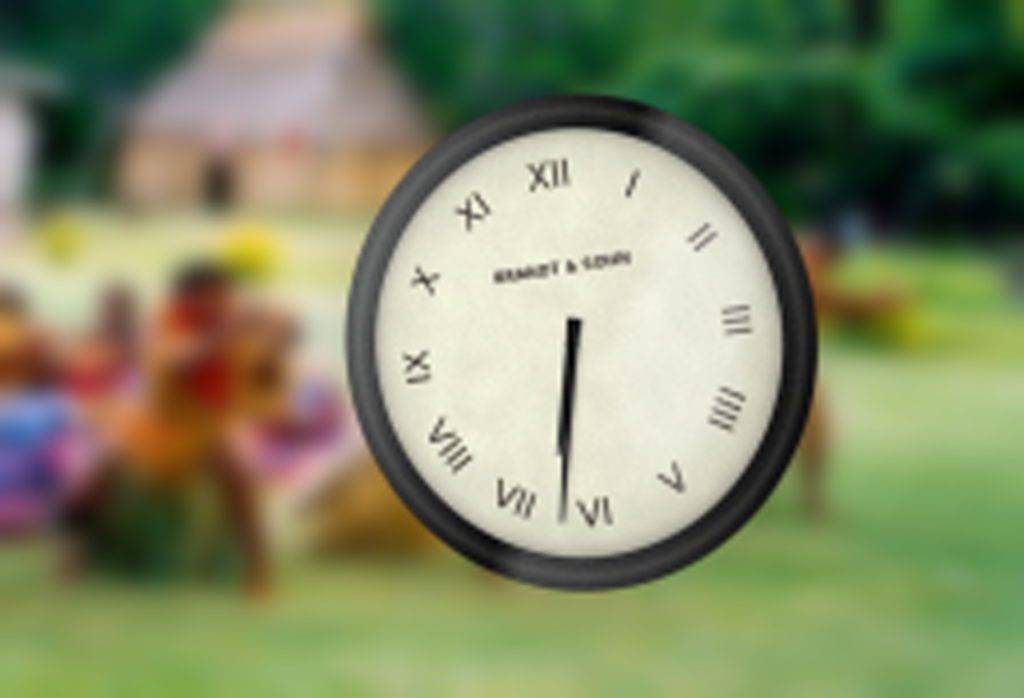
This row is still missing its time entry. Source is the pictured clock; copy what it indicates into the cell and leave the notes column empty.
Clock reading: 6:32
